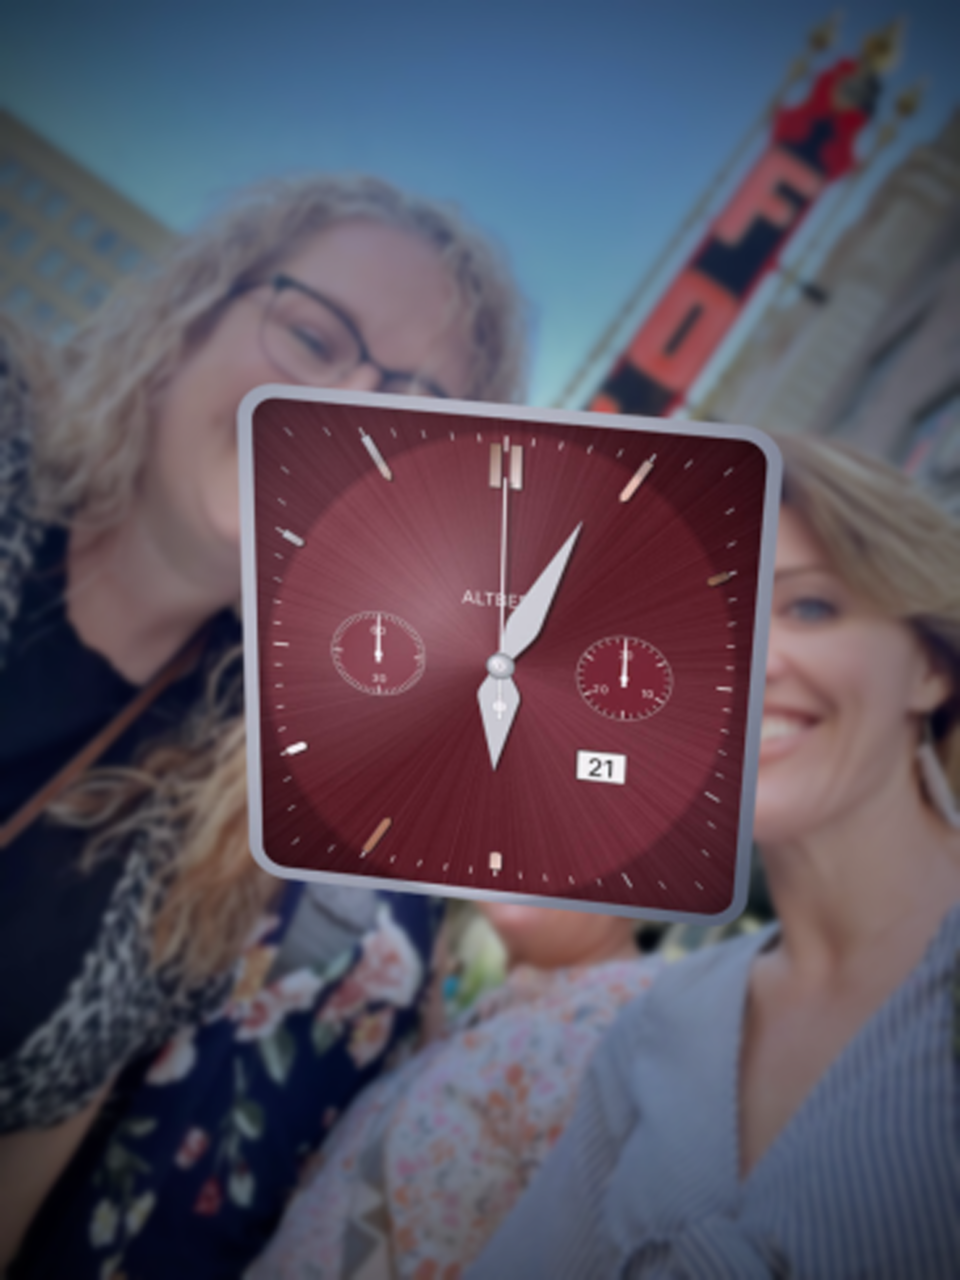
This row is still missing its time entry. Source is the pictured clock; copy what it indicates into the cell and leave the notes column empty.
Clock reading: 6:04
